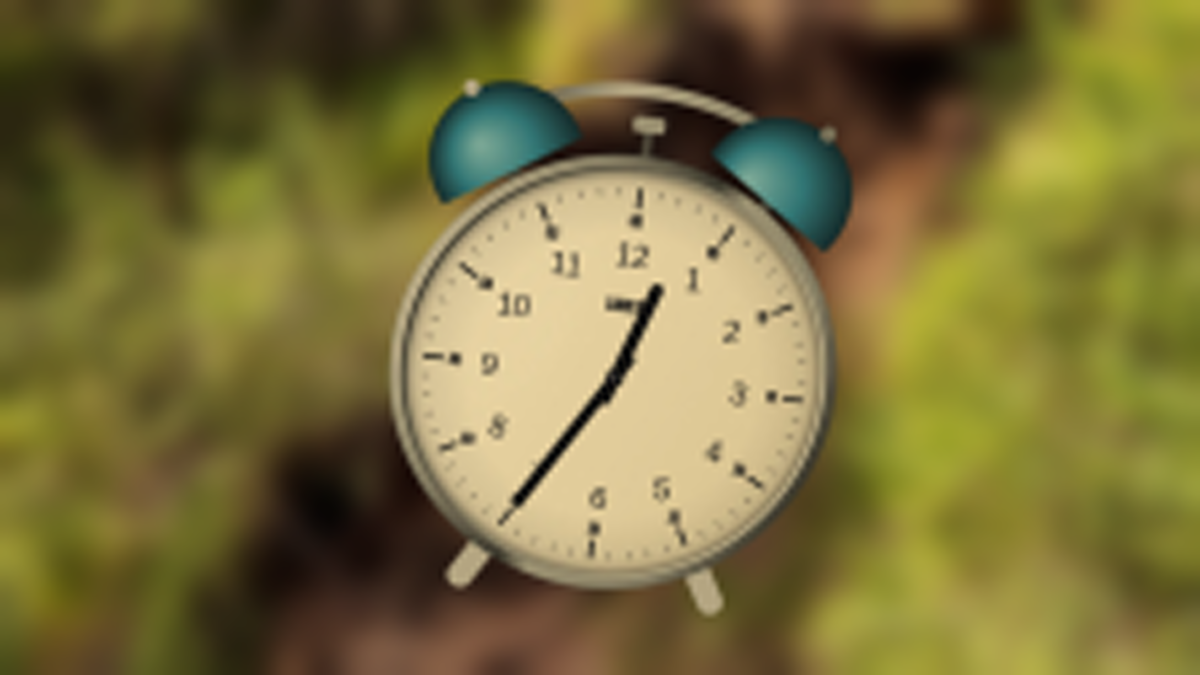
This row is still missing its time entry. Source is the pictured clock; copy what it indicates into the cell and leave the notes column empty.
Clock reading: 12:35
